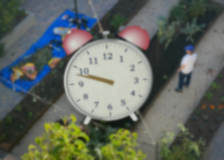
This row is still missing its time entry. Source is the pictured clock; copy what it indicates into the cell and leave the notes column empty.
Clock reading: 9:48
